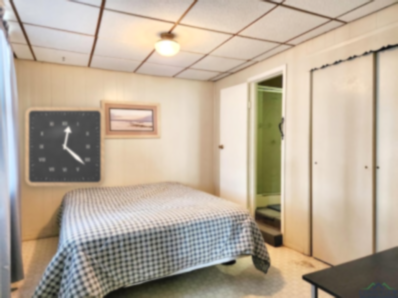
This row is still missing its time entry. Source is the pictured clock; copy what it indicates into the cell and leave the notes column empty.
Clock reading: 12:22
